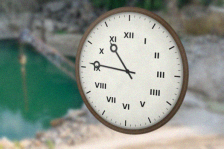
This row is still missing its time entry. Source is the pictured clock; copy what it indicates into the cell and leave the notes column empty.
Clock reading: 10:46
